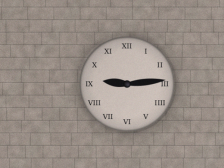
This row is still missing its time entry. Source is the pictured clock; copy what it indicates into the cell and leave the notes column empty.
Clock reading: 9:14
